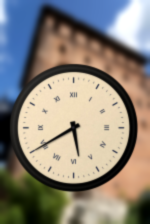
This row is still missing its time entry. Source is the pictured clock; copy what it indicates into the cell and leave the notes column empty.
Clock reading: 5:40
